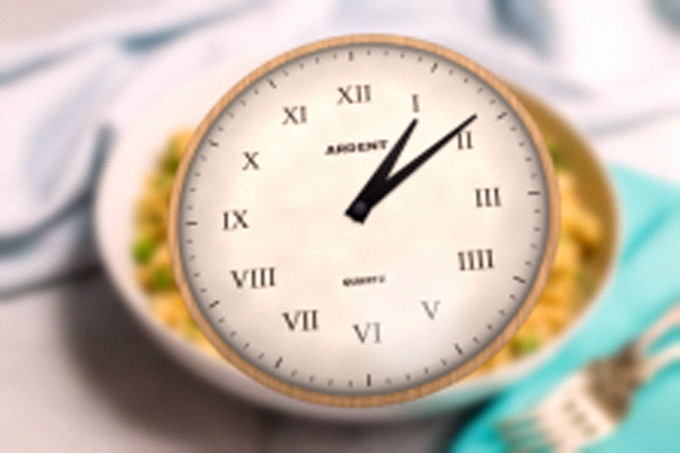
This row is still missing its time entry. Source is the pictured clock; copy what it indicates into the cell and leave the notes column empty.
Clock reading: 1:09
